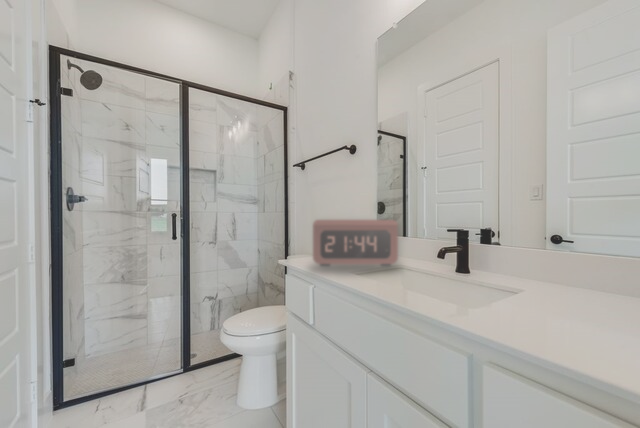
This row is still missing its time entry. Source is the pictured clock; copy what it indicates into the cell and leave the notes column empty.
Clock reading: 21:44
